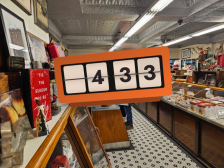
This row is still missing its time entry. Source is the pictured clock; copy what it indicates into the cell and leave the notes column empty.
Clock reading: 4:33
